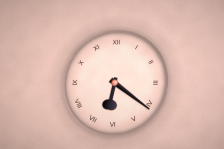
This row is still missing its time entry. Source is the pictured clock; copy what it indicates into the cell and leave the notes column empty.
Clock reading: 6:21
